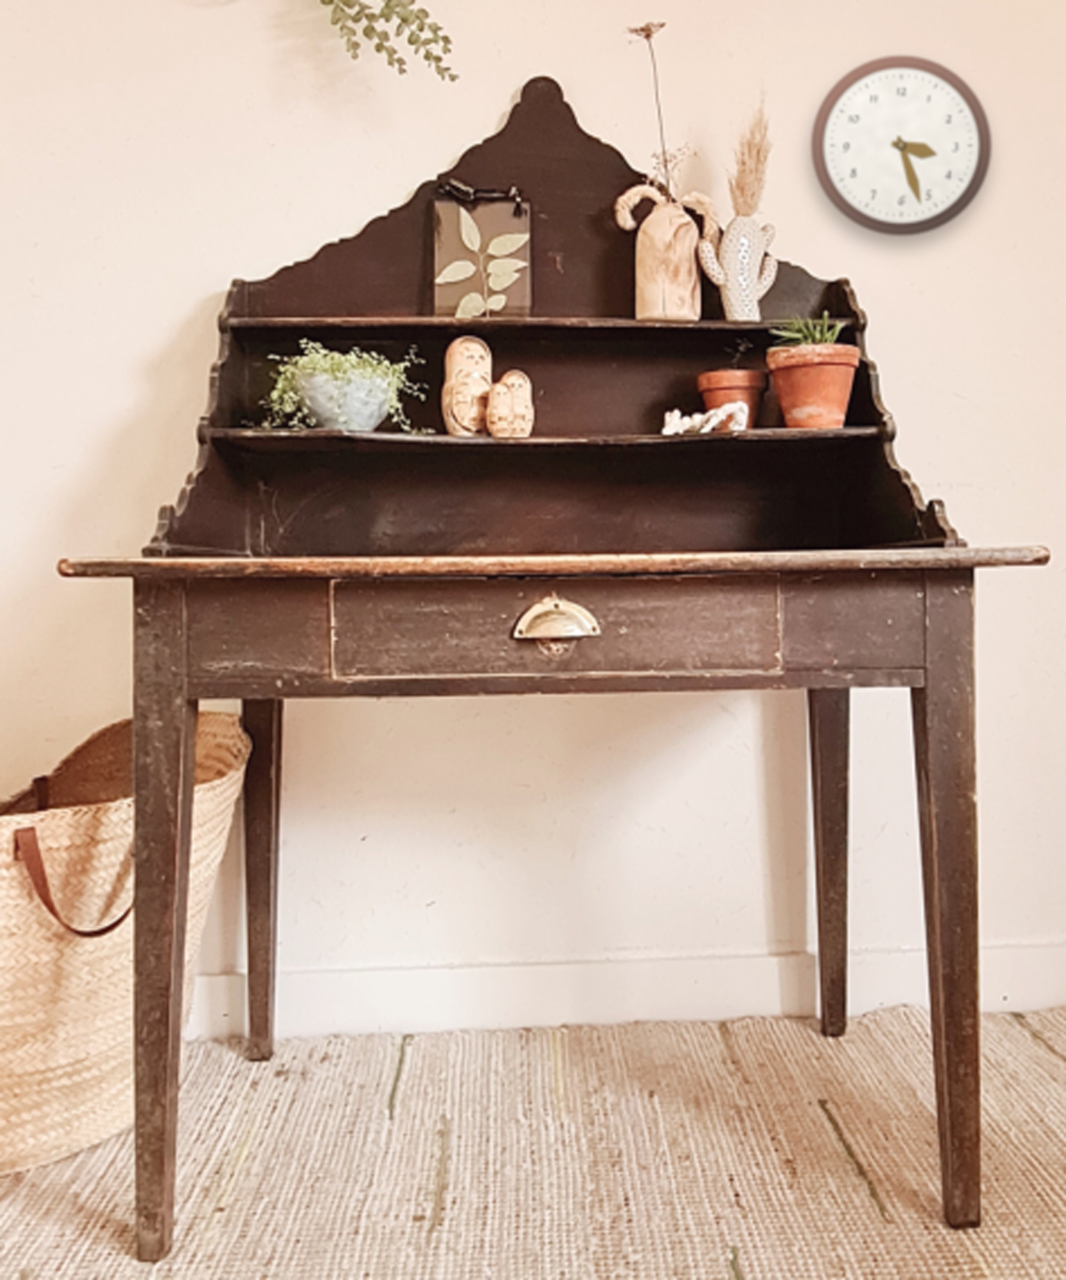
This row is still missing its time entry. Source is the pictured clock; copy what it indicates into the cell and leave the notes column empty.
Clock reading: 3:27
